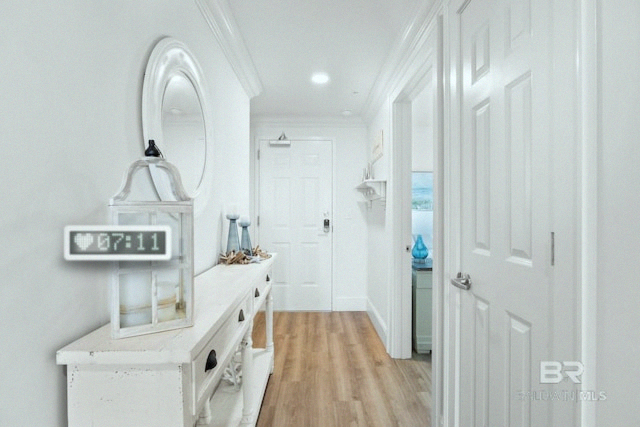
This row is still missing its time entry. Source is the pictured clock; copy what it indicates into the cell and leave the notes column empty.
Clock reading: 7:11
